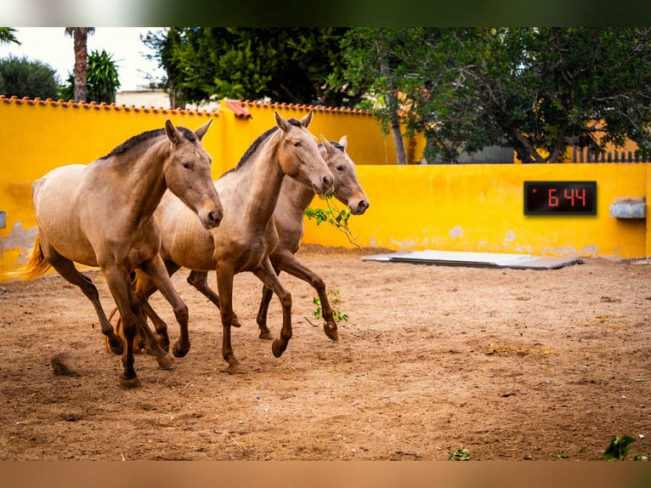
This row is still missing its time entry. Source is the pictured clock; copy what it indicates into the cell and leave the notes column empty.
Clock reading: 6:44
